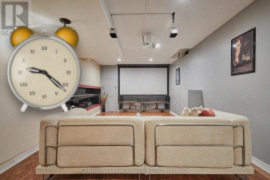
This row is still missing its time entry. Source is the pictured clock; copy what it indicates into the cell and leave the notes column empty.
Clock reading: 9:22
